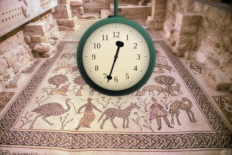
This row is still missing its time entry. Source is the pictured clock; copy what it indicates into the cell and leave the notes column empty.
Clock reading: 12:33
